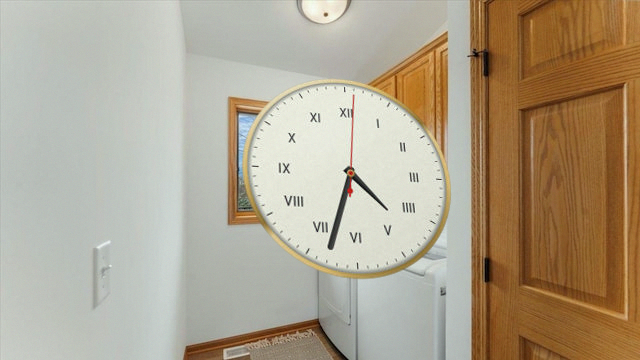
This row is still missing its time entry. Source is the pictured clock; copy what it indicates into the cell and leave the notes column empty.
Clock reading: 4:33:01
